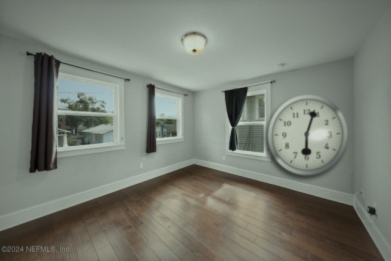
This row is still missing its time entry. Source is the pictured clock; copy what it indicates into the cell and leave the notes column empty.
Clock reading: 6:03
